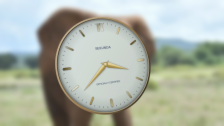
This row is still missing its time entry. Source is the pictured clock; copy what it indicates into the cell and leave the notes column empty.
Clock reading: 3:38
